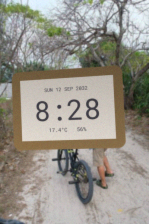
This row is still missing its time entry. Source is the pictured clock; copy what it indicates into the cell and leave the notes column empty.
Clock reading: 8:28
